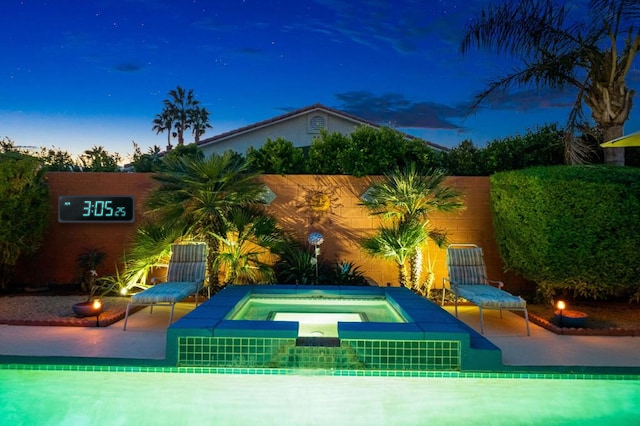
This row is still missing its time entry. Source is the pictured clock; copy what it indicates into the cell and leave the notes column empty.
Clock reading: 3:05
